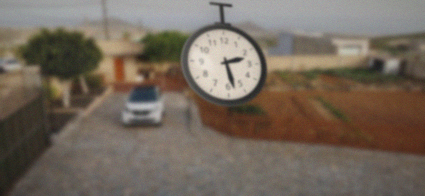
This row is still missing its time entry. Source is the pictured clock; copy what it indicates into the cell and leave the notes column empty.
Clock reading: 2:28
